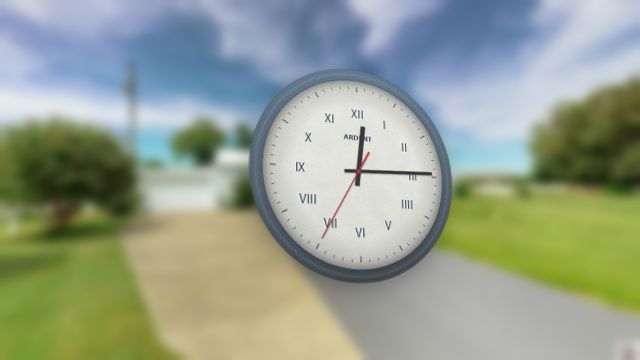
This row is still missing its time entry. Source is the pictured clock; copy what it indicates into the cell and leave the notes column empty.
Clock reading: 12:14:35
